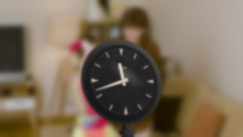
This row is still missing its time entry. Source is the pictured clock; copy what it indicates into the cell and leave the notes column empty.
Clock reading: 11:42
